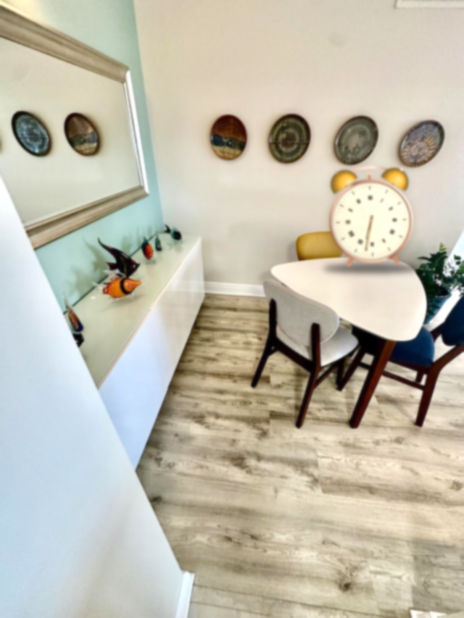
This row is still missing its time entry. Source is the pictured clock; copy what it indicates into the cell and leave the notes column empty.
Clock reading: 6:32
